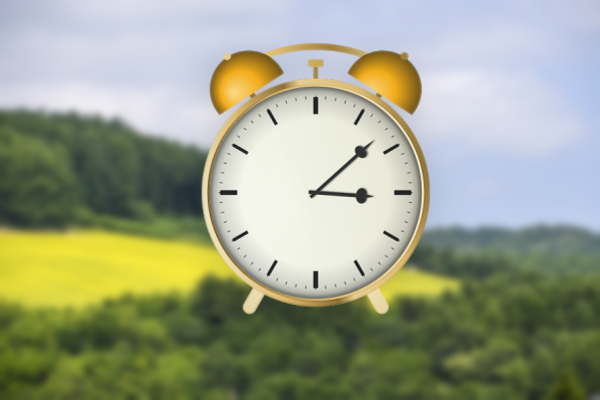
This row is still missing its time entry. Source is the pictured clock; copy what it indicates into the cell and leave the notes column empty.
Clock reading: 3:08
